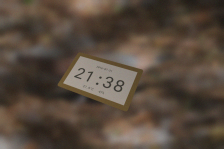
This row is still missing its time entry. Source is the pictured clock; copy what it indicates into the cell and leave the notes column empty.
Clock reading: 21:38
